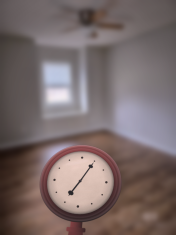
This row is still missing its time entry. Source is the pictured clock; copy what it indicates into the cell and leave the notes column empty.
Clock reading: 7:05
